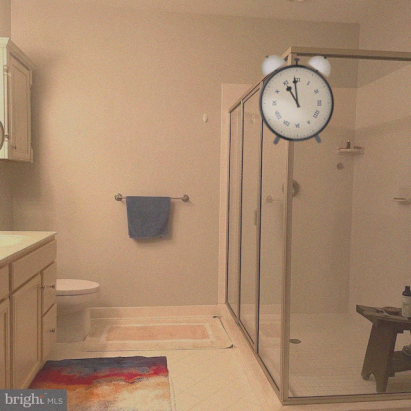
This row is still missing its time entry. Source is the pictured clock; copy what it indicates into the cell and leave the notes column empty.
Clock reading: 10:59
